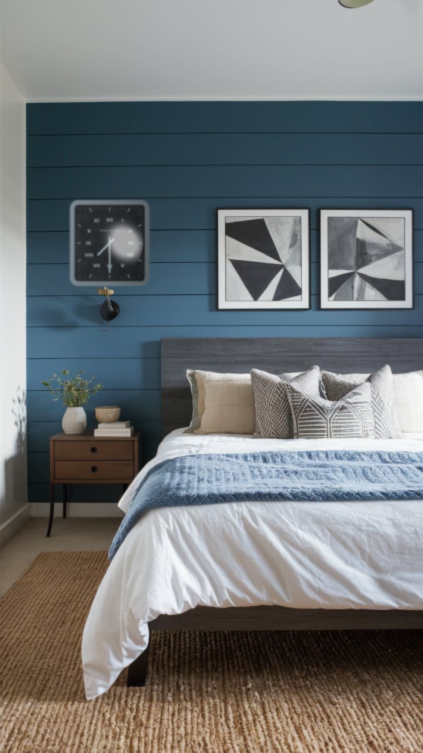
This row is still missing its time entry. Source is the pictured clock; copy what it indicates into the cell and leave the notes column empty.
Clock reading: 7:30
